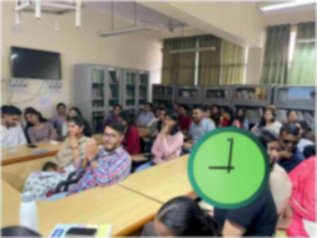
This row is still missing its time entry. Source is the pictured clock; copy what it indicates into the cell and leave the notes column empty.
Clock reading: 9:01
